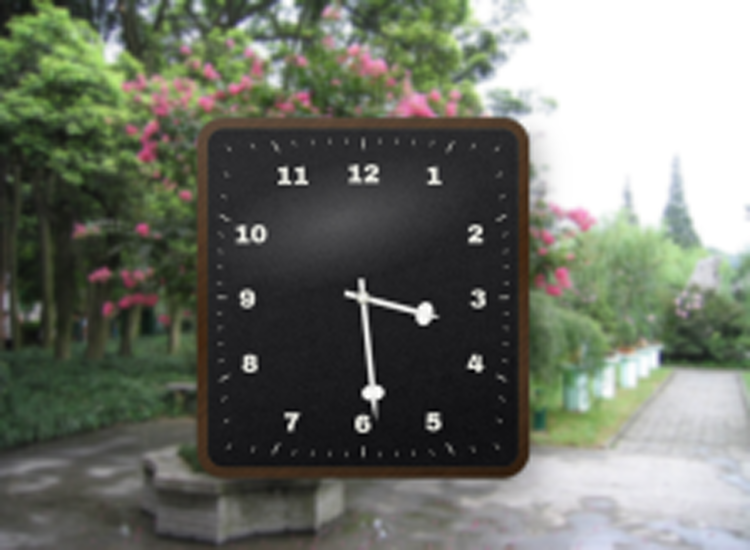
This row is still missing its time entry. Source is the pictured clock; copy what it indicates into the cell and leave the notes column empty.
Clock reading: 3:29
